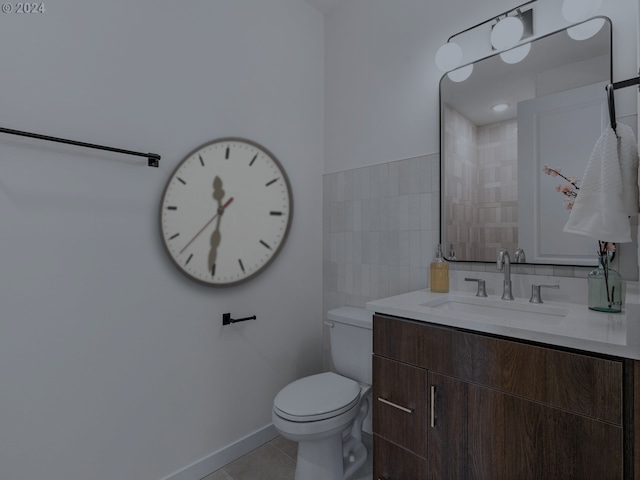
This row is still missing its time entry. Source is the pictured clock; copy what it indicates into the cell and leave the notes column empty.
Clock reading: 11:30:37
